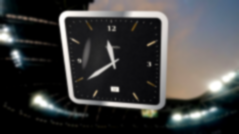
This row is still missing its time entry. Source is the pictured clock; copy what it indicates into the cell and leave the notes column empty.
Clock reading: 11:39
